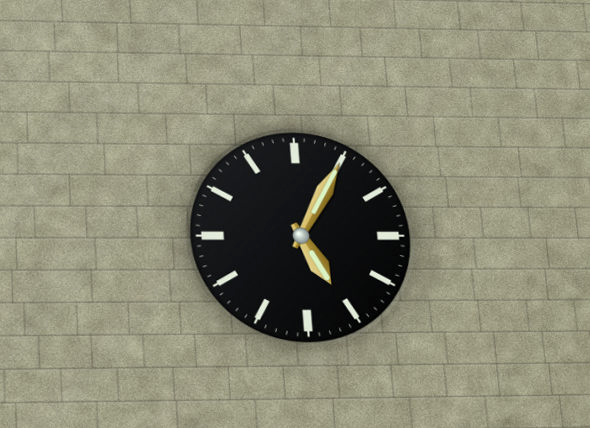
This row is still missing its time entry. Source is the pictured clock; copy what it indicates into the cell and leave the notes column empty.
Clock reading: 5:05
